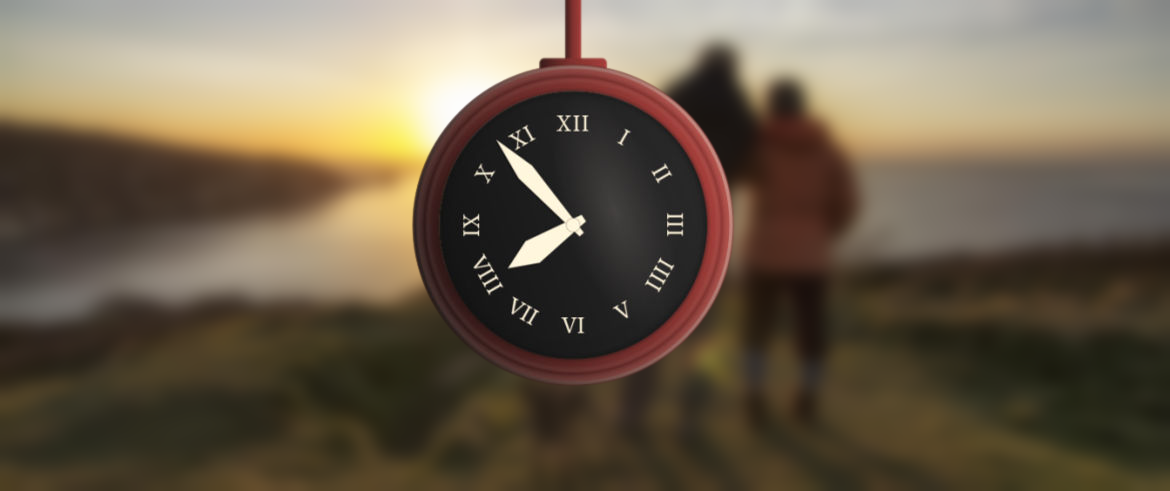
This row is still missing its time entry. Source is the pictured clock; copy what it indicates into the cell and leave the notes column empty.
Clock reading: 7:53
